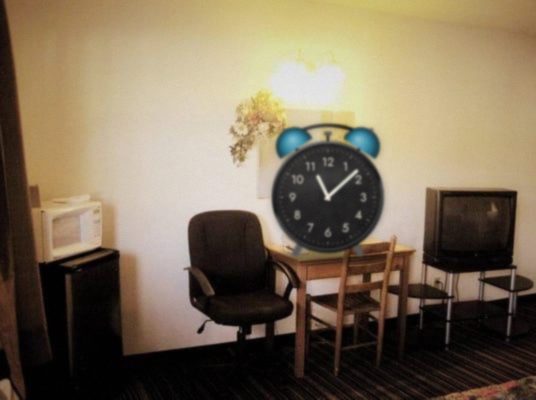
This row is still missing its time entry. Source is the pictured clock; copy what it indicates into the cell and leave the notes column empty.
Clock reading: 11:08
